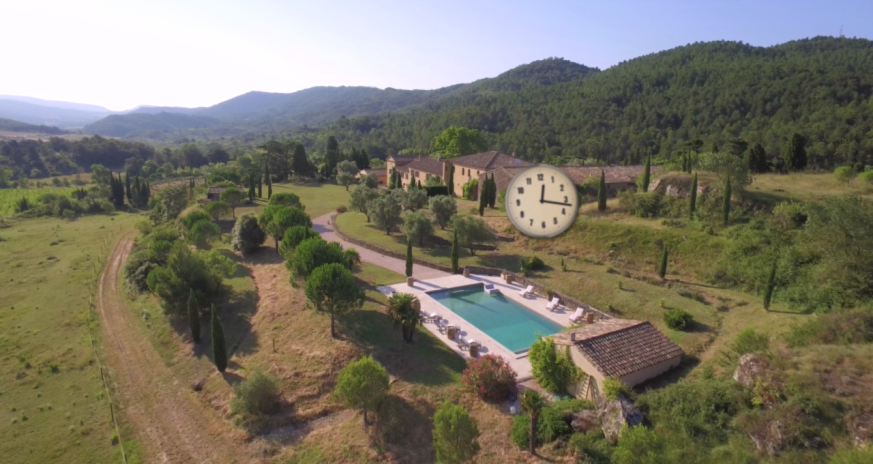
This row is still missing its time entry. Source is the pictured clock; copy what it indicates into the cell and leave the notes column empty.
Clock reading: 12:17
